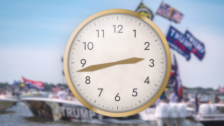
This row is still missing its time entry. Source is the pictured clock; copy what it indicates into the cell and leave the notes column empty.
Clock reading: 2:43
